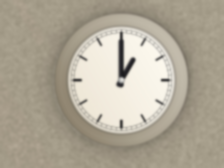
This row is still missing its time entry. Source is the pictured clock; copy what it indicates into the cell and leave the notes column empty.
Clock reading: 1:00
